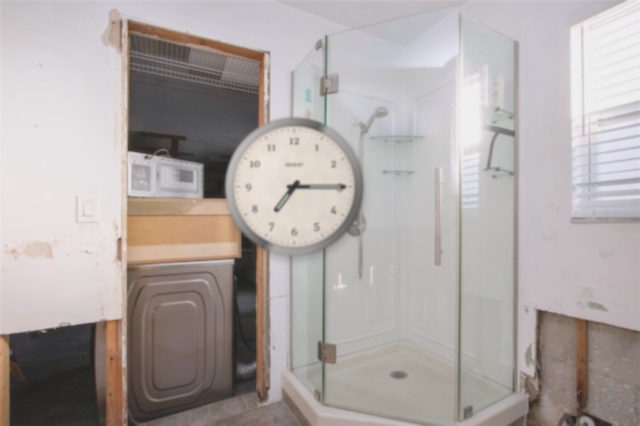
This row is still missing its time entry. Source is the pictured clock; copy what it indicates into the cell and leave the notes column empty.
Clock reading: 7:15
